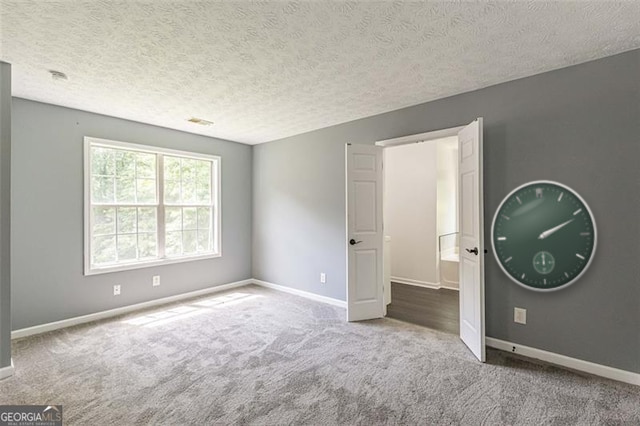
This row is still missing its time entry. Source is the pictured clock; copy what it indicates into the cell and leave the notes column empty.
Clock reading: 2:11
